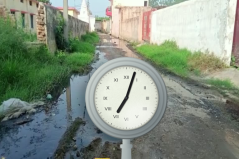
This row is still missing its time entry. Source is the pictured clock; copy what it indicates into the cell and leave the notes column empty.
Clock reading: 7:03
